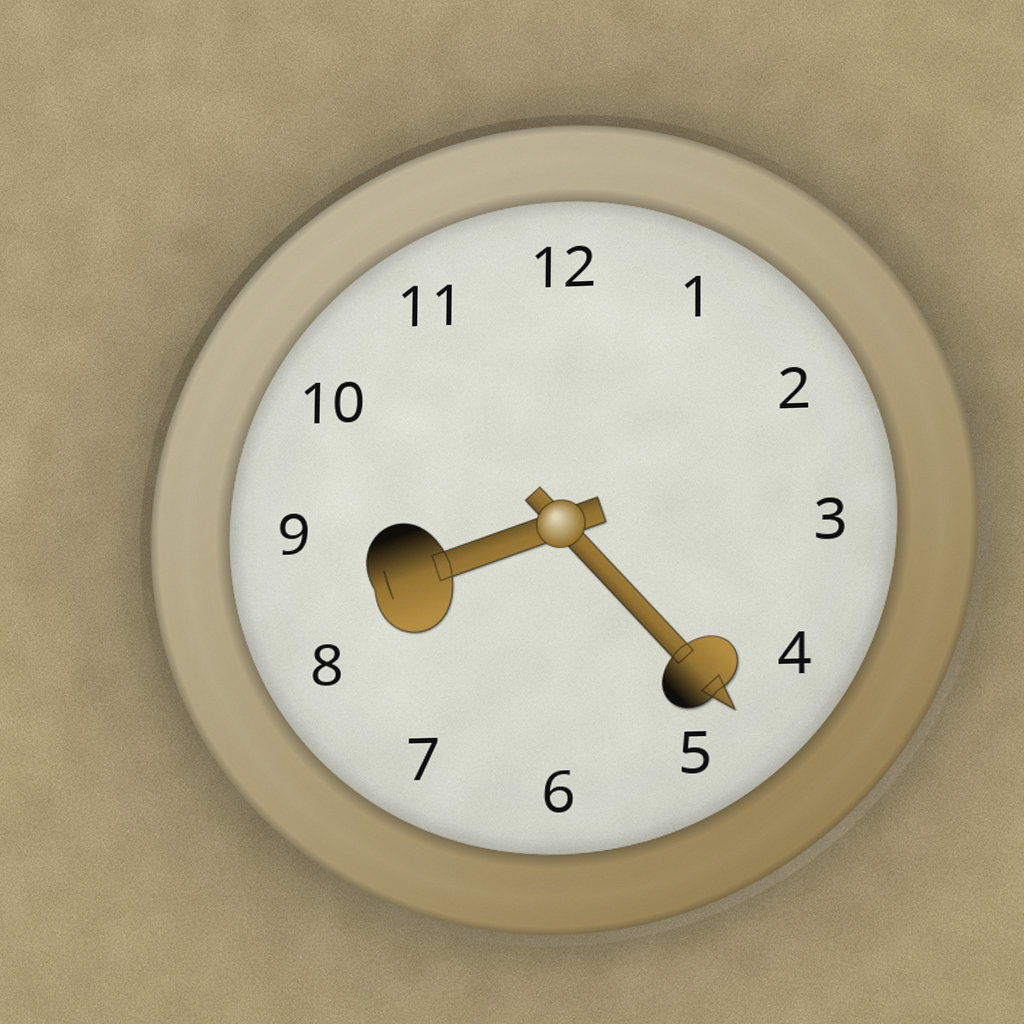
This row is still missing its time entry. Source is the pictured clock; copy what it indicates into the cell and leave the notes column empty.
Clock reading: 8:23
